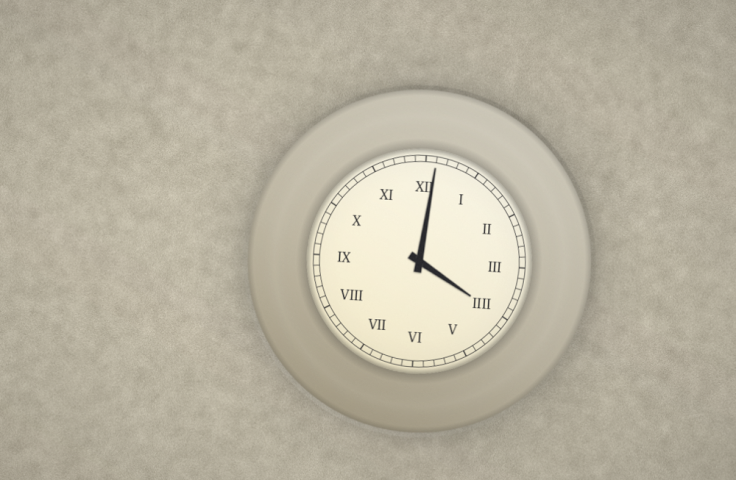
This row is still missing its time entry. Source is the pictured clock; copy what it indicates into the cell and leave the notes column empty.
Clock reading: 4:01
